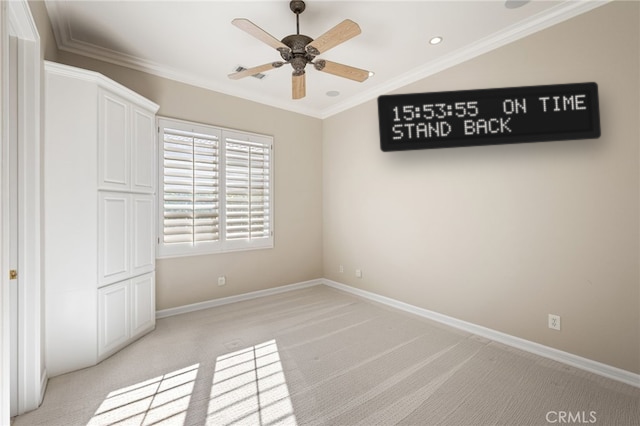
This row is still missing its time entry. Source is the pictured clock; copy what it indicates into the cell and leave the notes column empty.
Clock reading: 15:53:55
